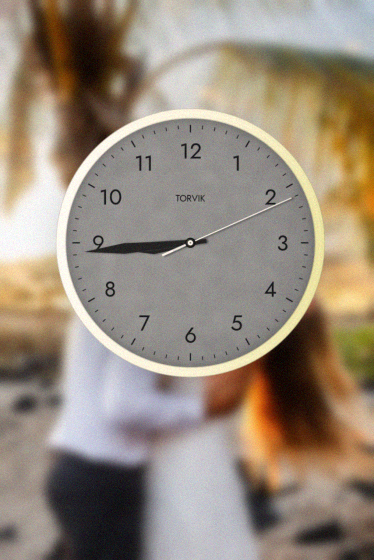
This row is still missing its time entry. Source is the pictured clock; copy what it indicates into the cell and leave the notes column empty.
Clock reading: 8:44:11
